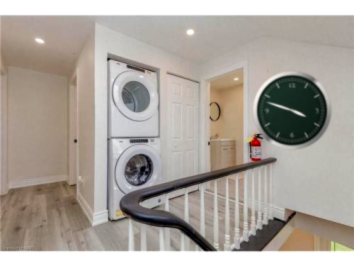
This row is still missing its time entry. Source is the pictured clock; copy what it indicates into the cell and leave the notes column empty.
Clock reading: 3:48
